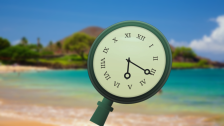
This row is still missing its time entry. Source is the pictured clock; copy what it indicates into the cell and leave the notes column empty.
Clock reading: 5:16
